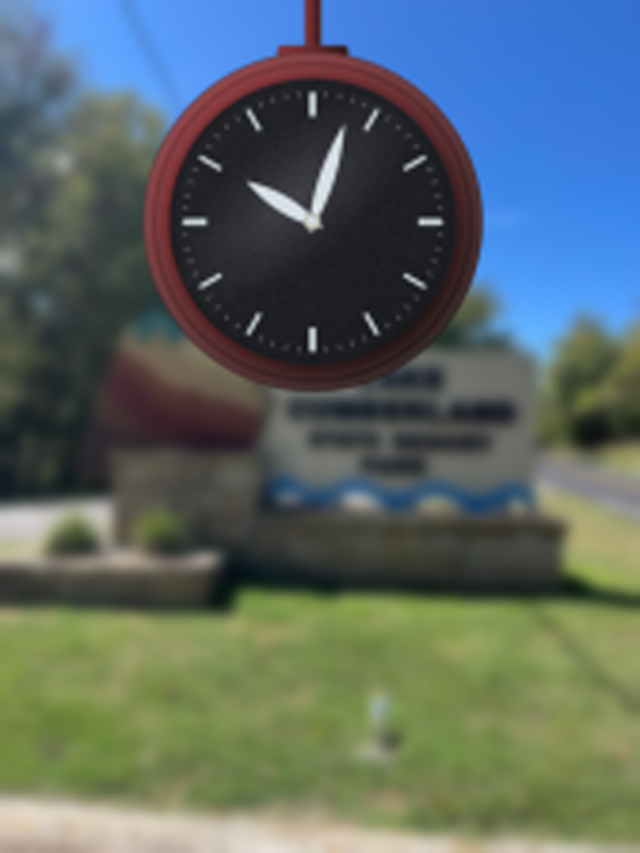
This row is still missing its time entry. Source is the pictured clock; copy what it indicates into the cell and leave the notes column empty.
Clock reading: 10:03
